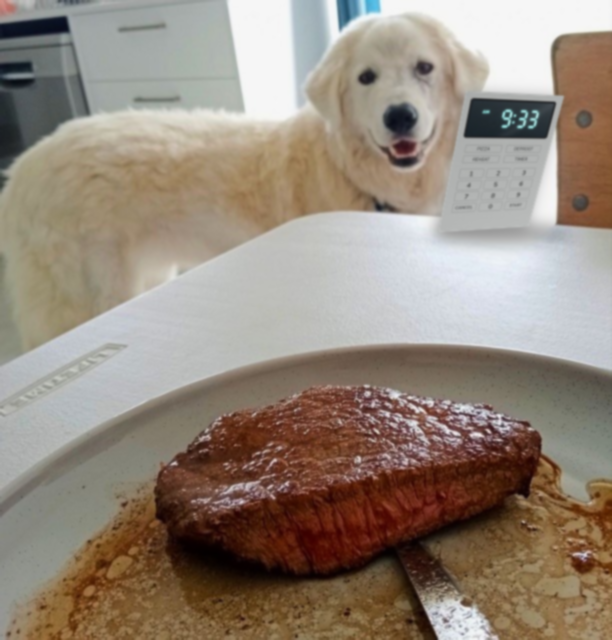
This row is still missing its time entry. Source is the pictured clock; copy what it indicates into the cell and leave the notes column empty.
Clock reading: 9:33
